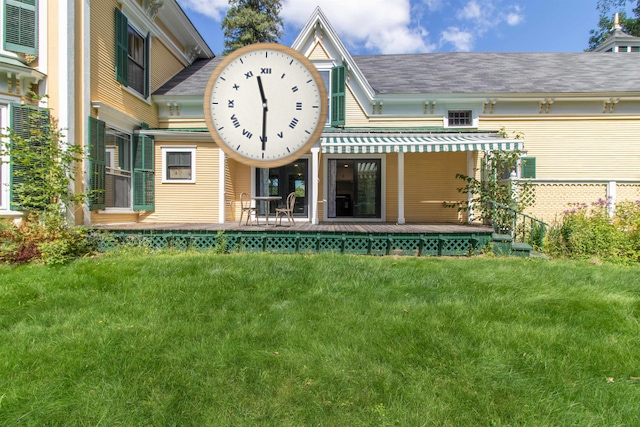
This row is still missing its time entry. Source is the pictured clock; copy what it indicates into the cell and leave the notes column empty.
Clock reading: 11:30
